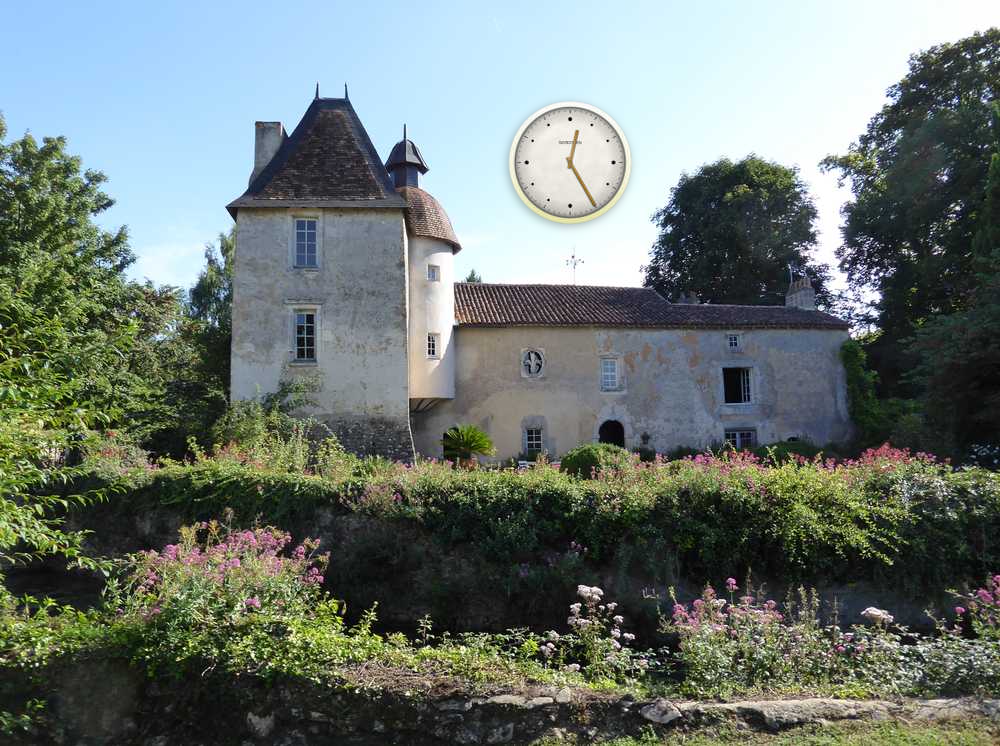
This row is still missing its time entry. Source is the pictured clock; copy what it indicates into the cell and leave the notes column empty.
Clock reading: 12:25
